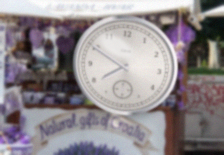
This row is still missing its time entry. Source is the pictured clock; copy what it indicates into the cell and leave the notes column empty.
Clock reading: 7:50
